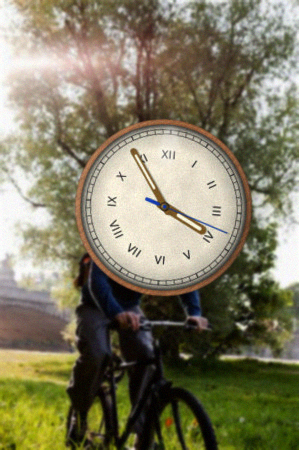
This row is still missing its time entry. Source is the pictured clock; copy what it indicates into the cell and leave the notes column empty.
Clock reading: 3:54:18
